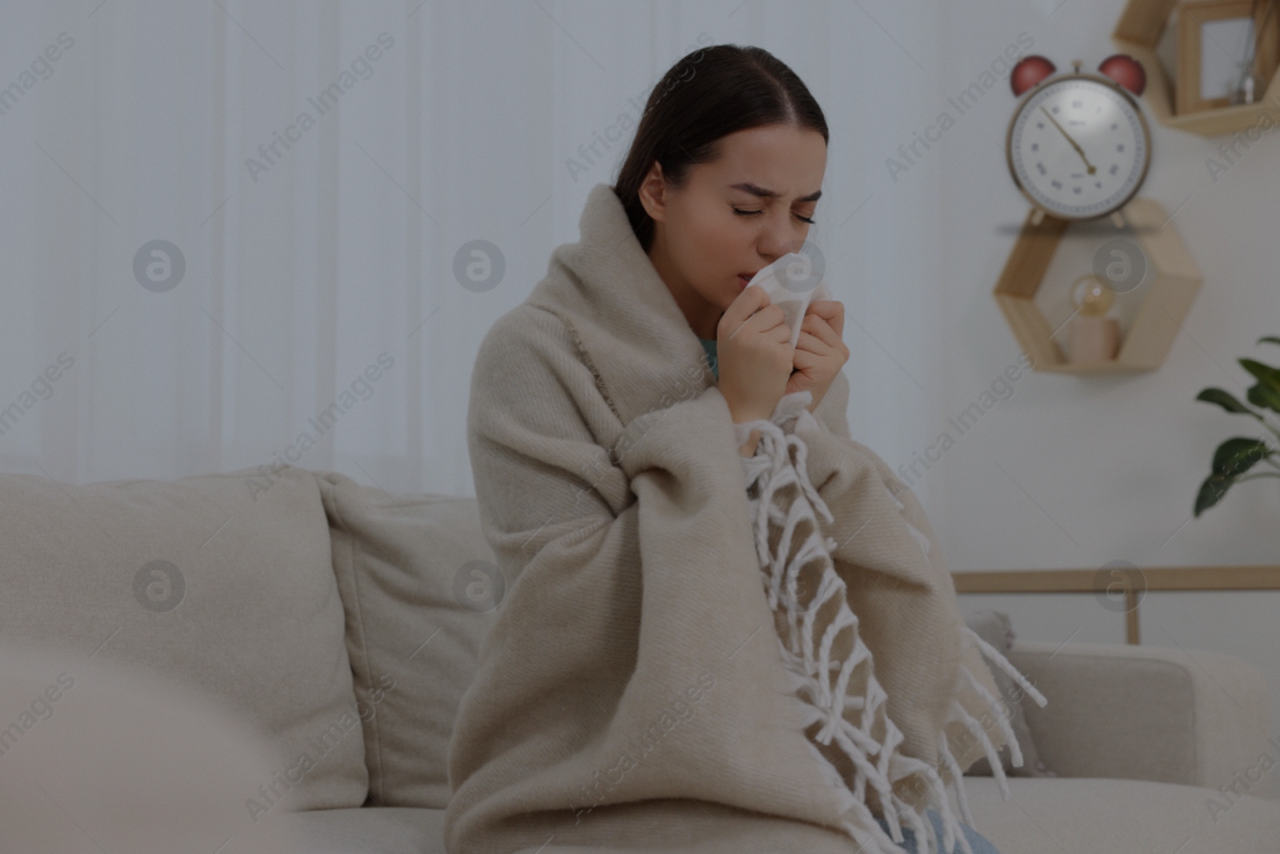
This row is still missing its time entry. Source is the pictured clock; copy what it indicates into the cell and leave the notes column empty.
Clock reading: 4:53
